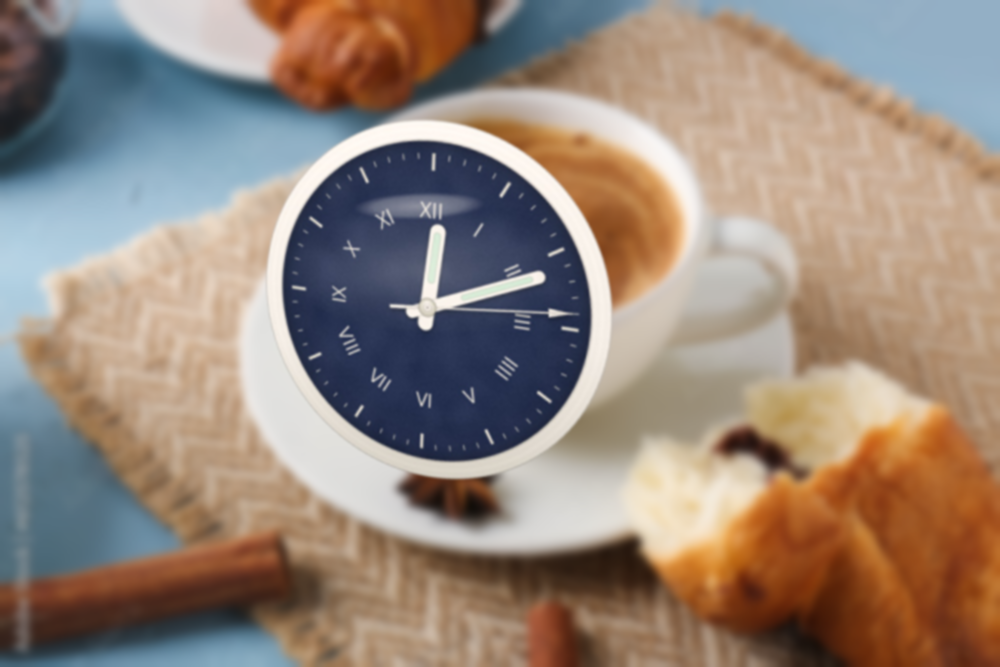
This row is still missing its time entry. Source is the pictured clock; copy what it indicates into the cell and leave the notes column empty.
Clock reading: 12:11:14
